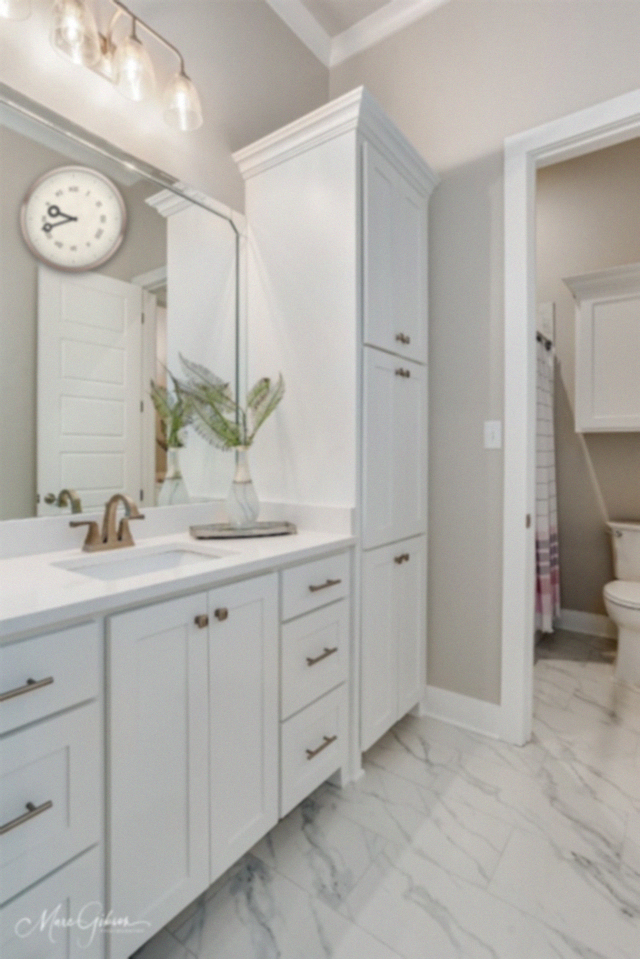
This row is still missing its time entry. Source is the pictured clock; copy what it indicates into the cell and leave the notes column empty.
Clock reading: 9:42
